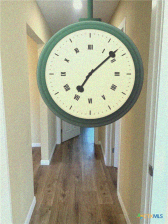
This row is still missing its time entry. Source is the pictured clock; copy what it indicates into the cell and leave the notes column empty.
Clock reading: 7:08
